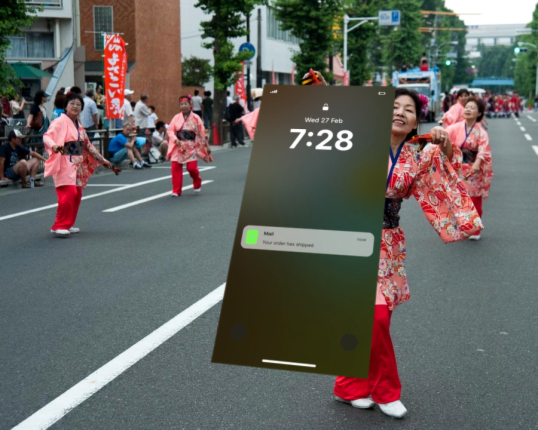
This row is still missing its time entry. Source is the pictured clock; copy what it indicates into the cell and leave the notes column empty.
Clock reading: 7:28
